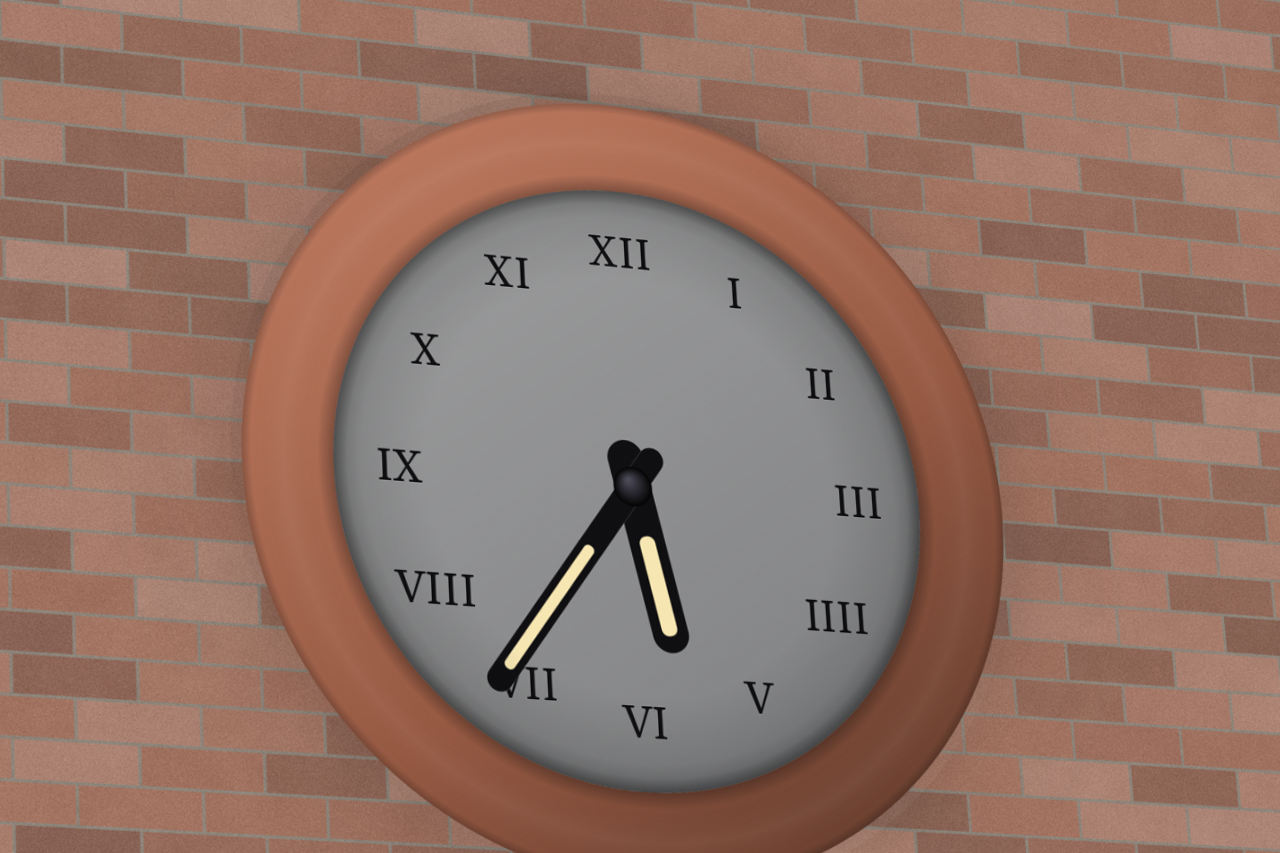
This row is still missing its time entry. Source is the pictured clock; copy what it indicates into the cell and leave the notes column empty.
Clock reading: 5:36
